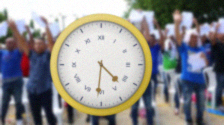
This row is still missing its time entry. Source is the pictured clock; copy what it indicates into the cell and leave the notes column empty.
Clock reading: 4:31
